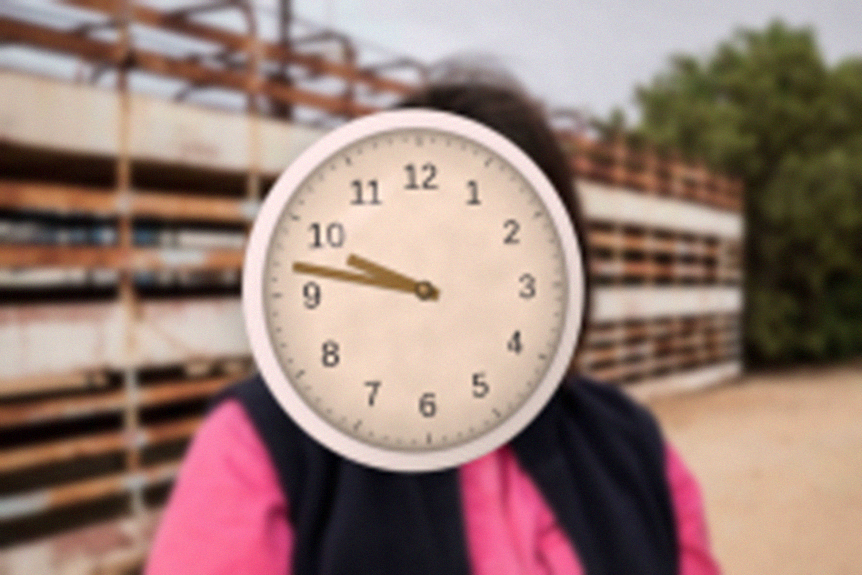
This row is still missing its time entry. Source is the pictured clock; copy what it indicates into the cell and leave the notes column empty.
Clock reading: 9:47
